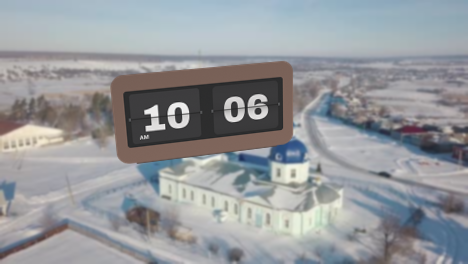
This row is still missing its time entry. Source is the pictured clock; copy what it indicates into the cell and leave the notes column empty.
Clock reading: 10:06
